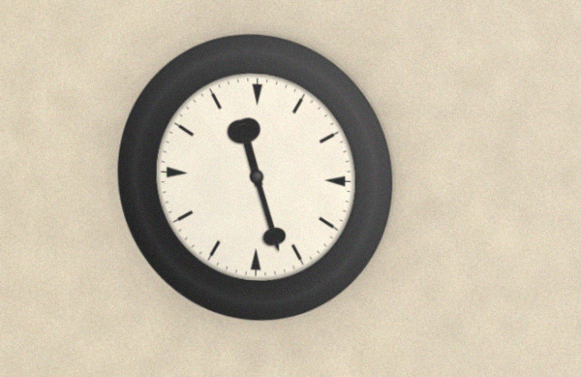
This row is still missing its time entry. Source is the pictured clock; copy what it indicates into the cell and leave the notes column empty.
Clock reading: 11:27
